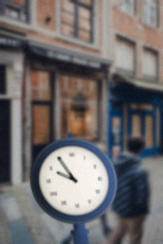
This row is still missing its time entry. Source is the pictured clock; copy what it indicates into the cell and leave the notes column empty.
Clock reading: 9:55
